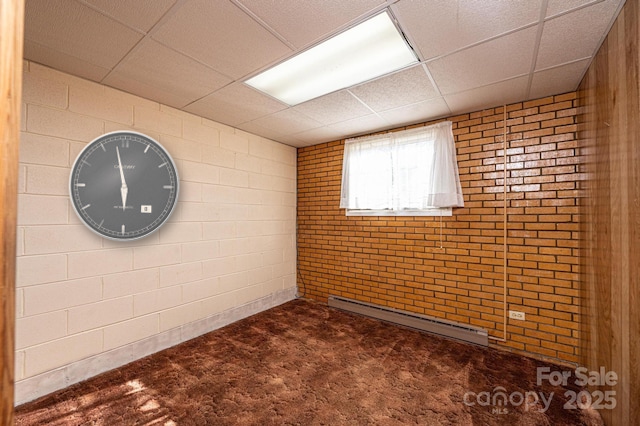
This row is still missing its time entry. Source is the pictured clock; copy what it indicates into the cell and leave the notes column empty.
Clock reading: 5:58
